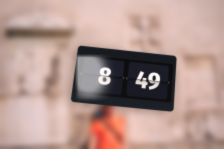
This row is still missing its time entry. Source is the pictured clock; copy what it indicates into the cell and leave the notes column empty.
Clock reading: 8:49
